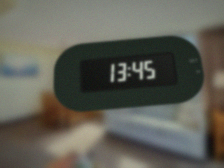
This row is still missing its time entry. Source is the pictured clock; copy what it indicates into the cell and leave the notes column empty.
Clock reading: 13:45
